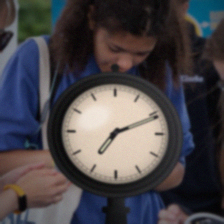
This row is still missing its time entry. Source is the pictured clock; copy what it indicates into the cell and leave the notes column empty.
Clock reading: 7:11
